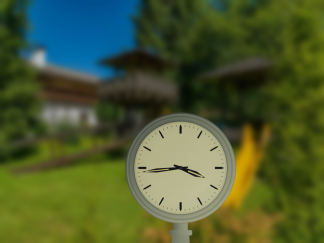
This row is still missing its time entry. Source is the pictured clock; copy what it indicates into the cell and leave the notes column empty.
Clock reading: 3:44
